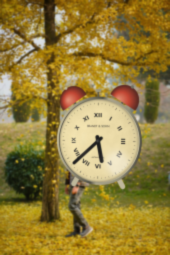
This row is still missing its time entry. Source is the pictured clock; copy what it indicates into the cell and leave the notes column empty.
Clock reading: 5:38
